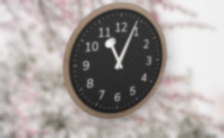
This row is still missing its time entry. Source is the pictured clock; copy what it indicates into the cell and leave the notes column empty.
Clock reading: 11:04
